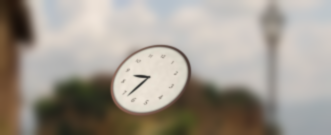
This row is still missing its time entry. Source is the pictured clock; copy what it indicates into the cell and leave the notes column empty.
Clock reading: 8:33
